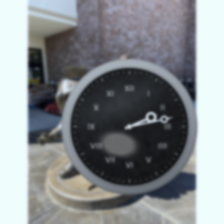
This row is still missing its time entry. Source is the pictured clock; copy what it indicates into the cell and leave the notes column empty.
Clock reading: 2:13
